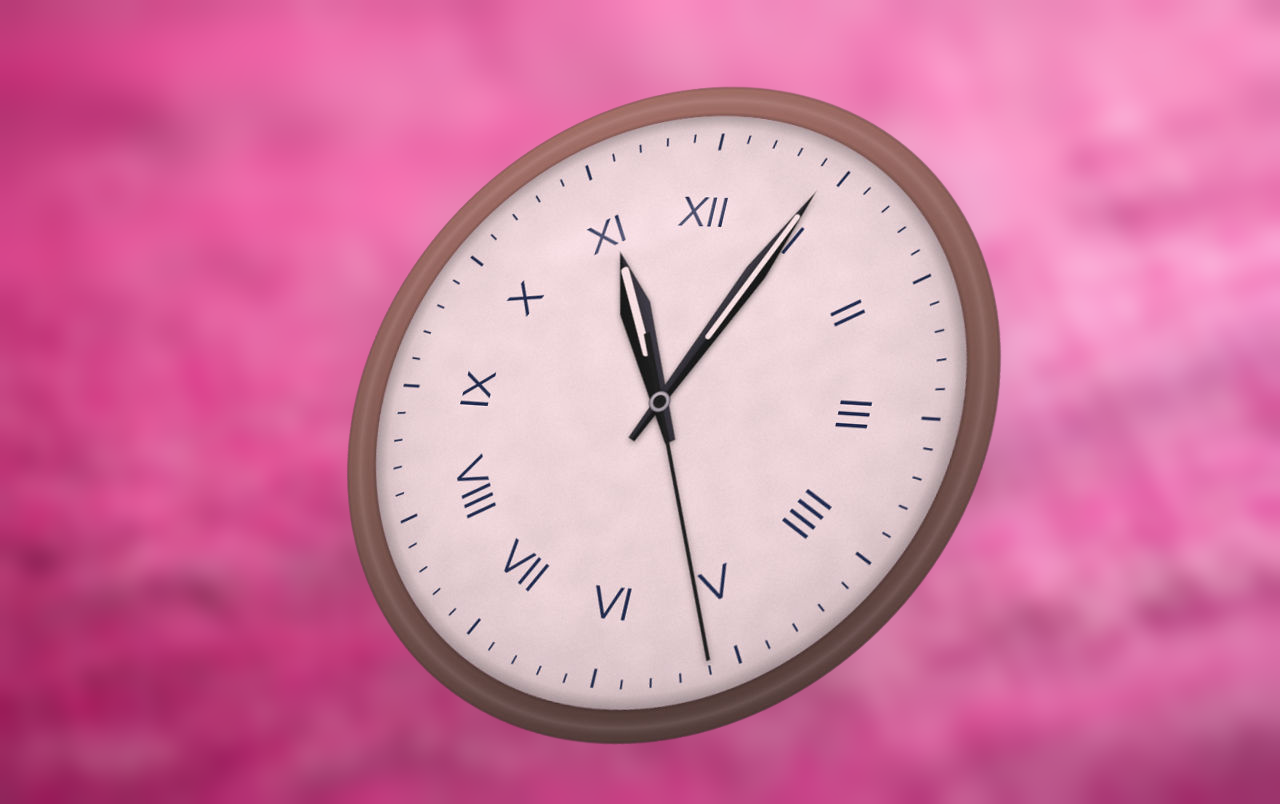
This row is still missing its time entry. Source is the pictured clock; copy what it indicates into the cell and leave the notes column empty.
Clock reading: 11:04:26
